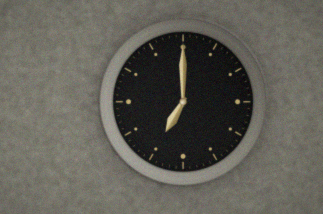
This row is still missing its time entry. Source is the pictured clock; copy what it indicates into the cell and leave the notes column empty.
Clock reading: 7:00
